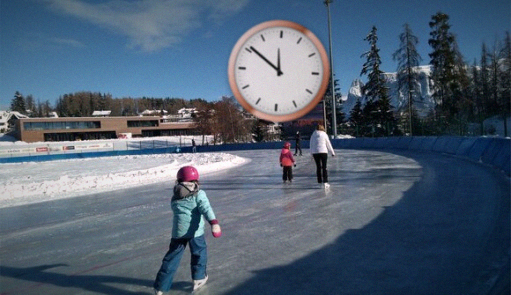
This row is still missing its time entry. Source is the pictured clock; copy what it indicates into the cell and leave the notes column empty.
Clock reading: 11:51
